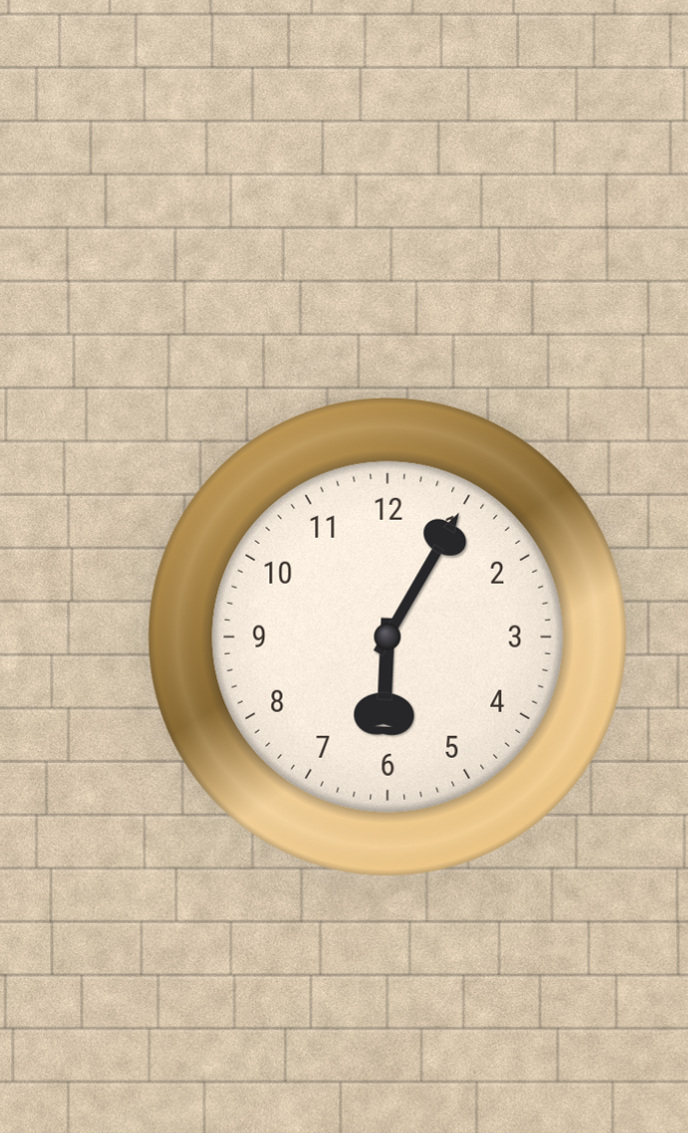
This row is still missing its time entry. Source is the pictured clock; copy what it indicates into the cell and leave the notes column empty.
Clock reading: 6:05
